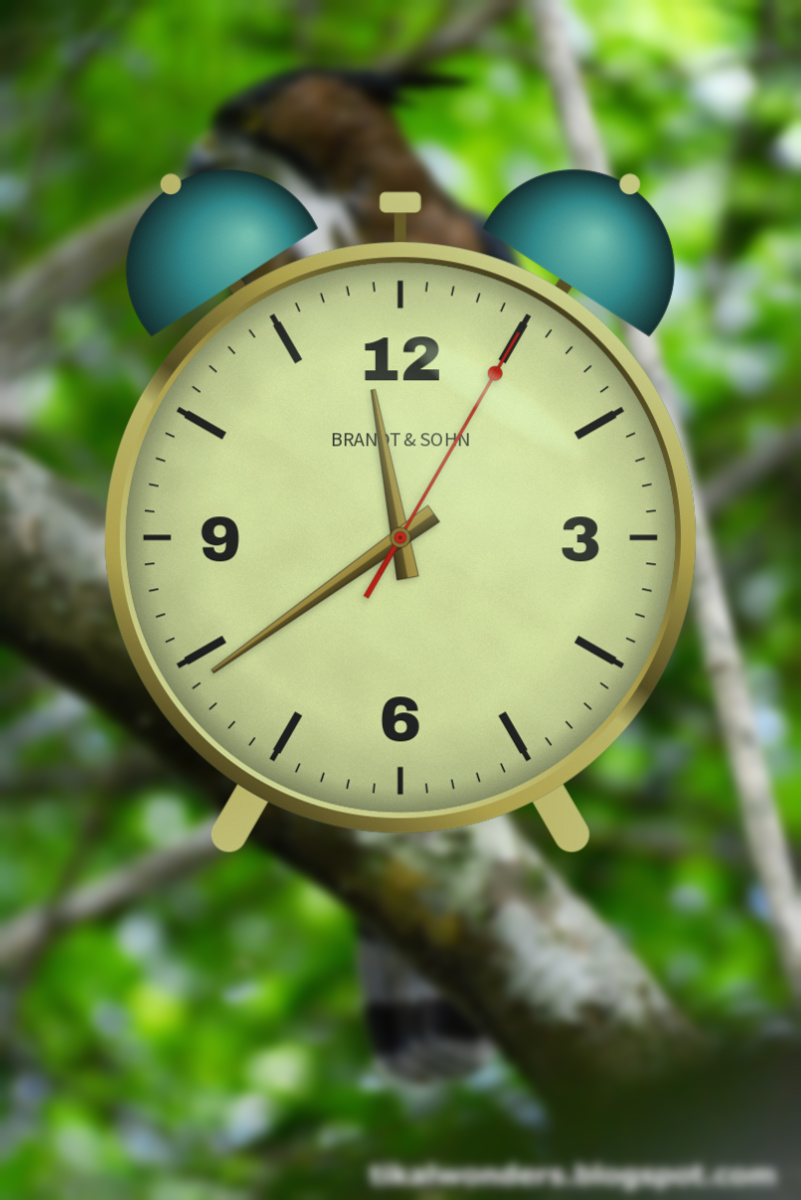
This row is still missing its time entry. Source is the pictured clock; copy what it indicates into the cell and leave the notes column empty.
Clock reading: 11:39:05
